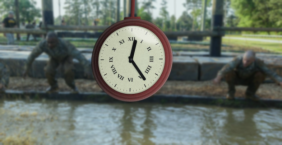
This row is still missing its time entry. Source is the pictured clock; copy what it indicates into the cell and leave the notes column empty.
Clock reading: 12:24
